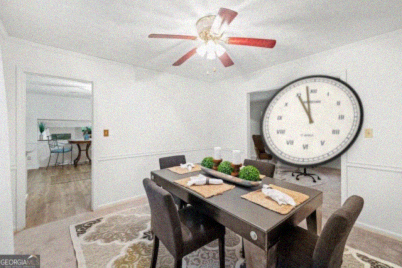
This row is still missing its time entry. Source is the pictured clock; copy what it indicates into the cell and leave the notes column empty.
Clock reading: 10:58
